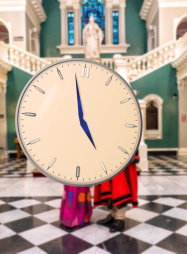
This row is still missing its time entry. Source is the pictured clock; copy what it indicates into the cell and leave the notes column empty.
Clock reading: 4:58
